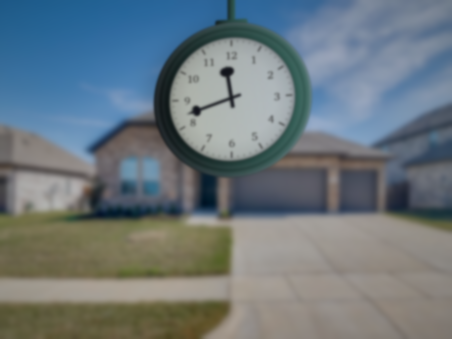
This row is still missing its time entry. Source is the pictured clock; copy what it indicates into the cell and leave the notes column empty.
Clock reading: 11:42
